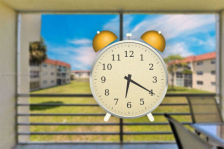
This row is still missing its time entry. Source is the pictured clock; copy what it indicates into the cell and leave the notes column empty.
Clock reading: 6:20
